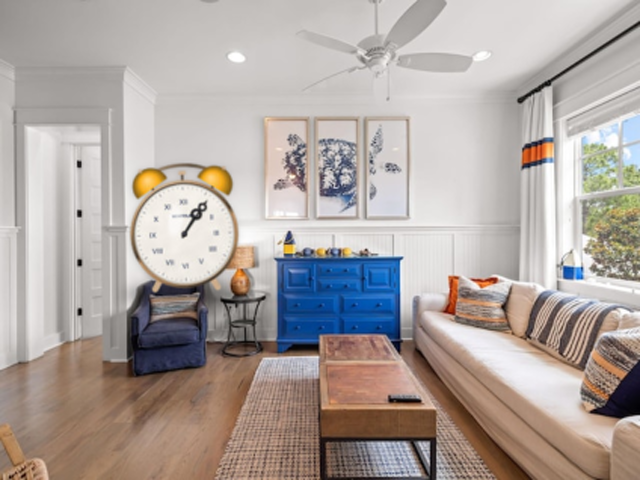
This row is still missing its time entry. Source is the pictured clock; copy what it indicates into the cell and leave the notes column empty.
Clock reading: 1:06
